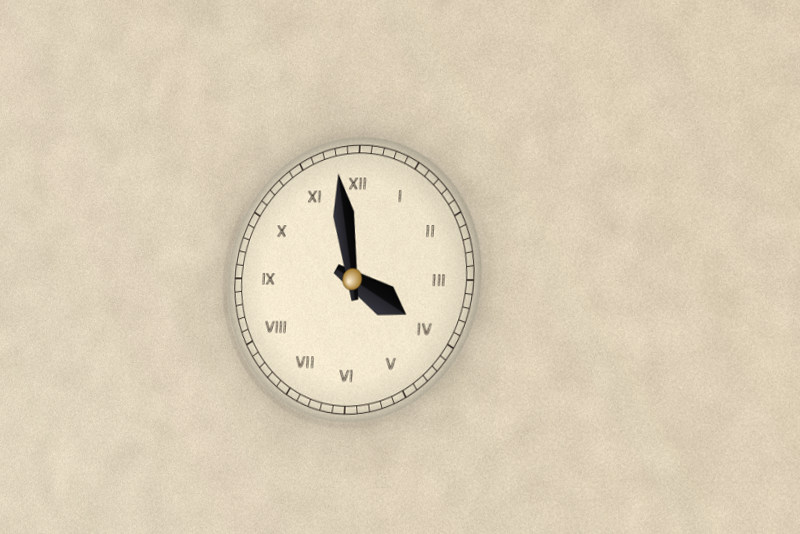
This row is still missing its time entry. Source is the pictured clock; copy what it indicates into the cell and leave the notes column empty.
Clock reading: 3:58
